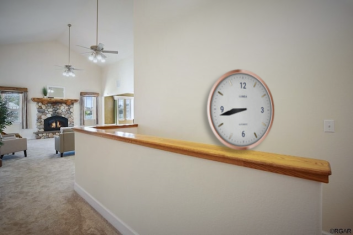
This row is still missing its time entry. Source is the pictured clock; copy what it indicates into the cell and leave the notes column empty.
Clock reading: 8:43
